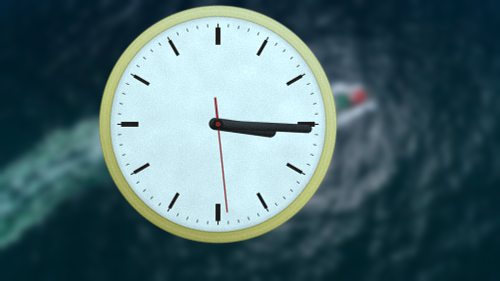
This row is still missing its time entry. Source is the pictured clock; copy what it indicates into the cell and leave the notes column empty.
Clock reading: 3:15:29
